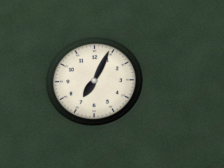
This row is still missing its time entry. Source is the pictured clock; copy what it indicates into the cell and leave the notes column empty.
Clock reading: 7:04
